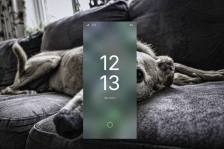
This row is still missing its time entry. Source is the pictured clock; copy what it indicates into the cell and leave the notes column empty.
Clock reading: 12:13
